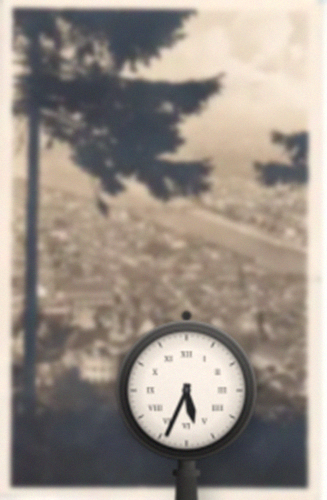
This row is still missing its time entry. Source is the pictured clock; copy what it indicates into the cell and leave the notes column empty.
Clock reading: 5:34
